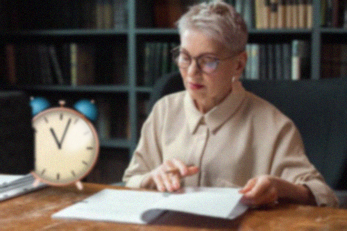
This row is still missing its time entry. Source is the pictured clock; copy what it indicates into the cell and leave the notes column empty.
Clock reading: 11:03
